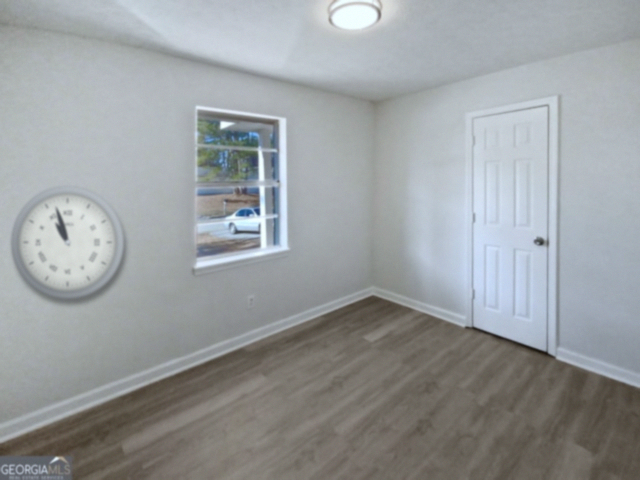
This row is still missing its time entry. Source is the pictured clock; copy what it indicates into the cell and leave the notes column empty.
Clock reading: 10:57
